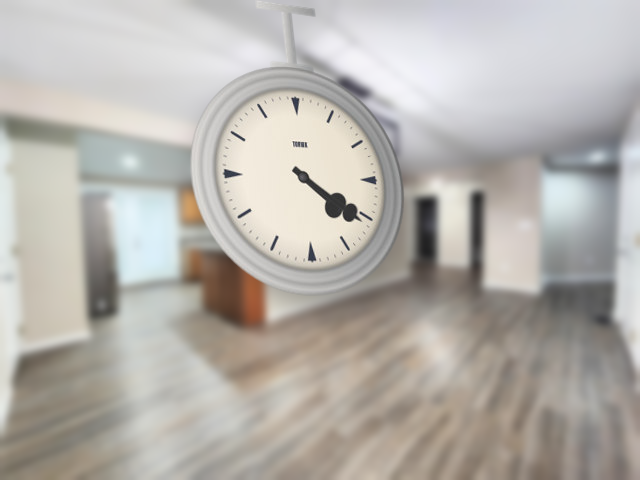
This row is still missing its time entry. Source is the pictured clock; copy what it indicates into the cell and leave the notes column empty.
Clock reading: 4:21
